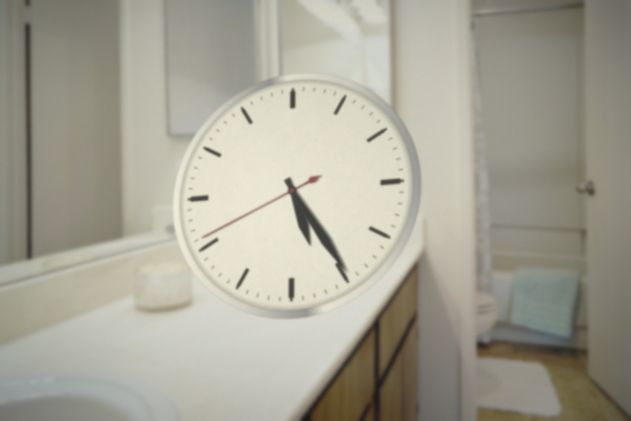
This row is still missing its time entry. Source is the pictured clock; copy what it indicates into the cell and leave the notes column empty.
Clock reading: 5:24:41
